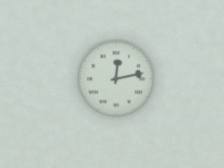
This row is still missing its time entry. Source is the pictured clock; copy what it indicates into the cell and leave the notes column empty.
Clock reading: 12:13
